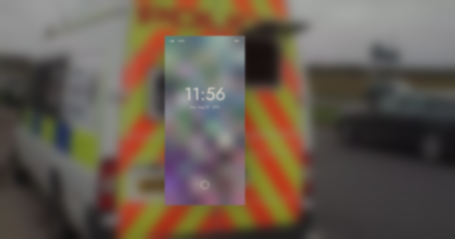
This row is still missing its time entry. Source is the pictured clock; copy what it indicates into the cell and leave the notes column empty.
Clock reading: 11:56
